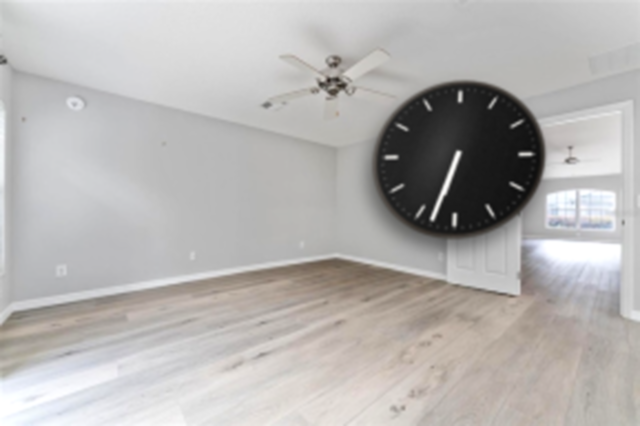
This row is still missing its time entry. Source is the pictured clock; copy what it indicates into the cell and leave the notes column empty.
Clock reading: 6:33
